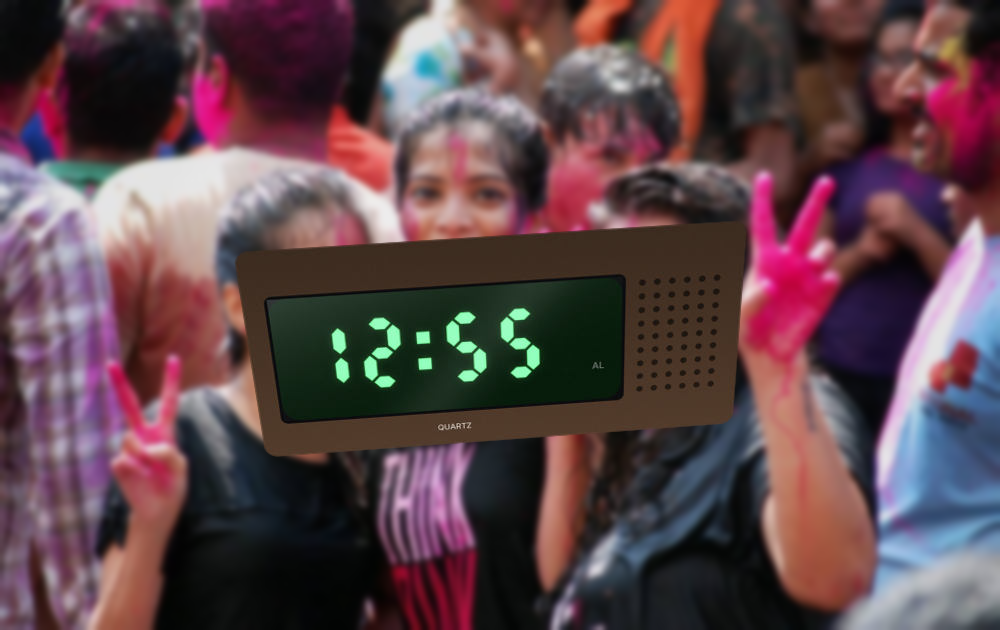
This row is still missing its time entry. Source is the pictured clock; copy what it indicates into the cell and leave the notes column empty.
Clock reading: 12:55
